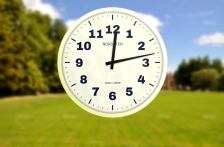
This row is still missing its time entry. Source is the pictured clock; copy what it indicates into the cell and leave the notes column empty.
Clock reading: 12:13
